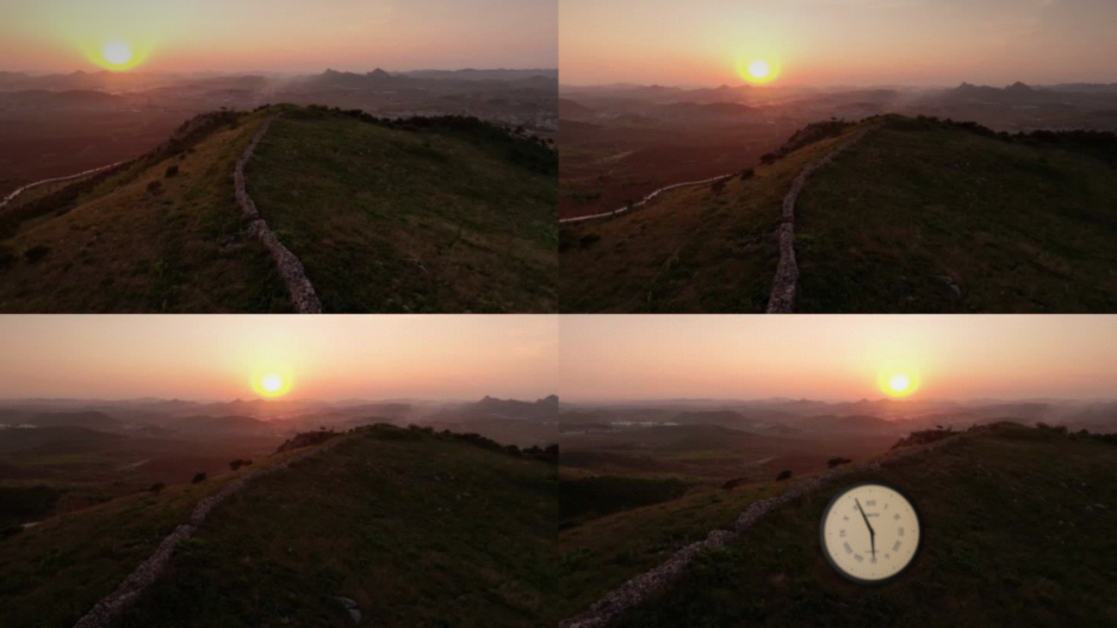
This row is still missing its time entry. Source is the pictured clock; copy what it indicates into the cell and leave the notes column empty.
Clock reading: 5:56
